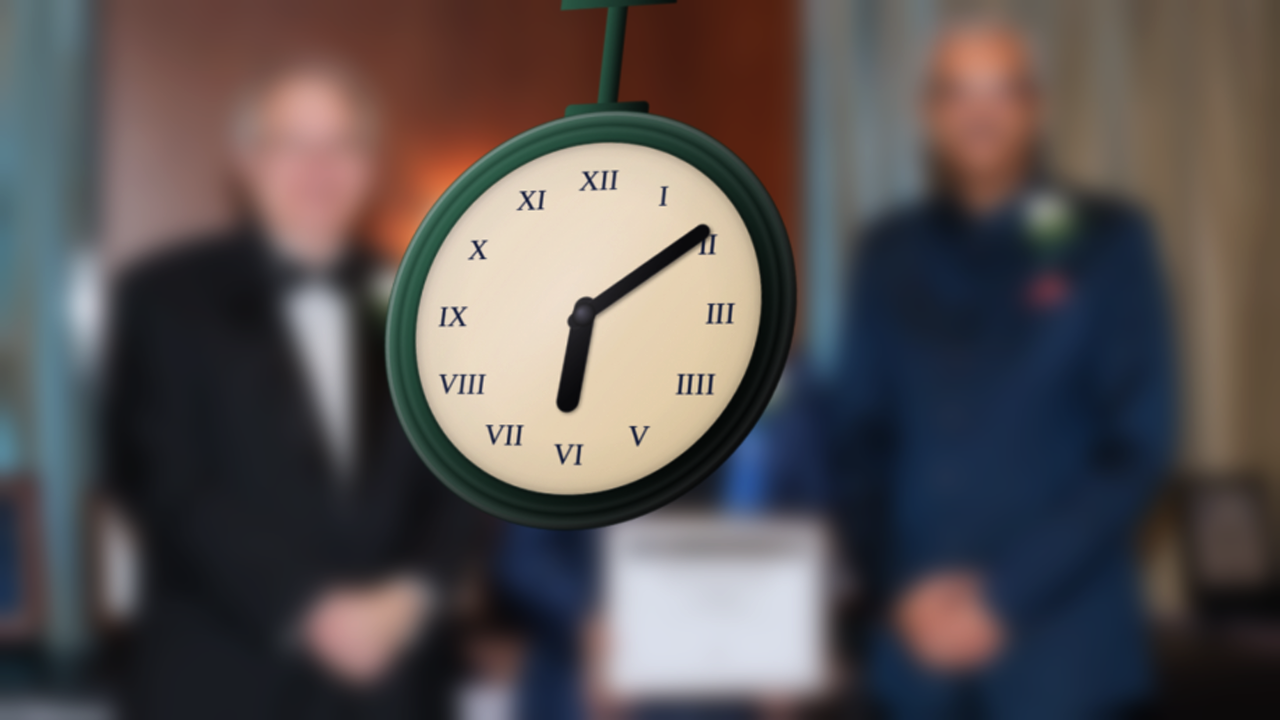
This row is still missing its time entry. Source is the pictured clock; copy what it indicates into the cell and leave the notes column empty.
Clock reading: 6:09
